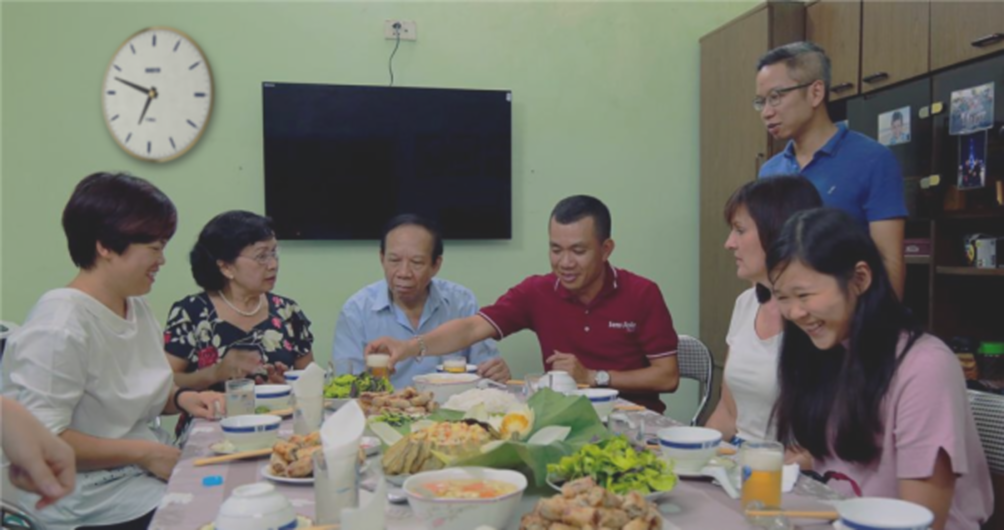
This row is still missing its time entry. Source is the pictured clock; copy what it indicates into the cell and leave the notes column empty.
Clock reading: 6:48
